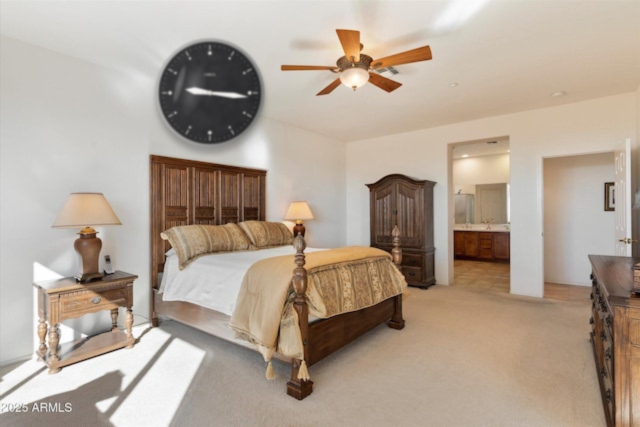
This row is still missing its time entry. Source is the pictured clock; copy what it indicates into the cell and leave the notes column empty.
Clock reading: 9:16
